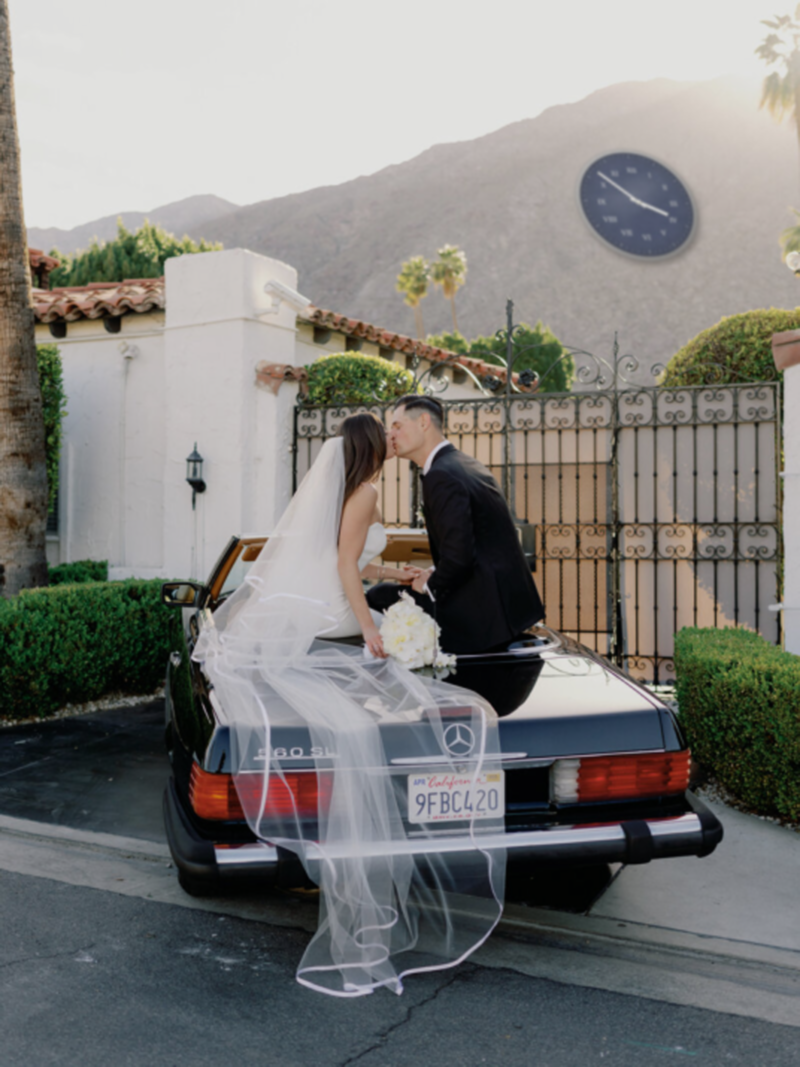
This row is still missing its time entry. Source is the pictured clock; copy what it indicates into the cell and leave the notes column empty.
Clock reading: 3:52
